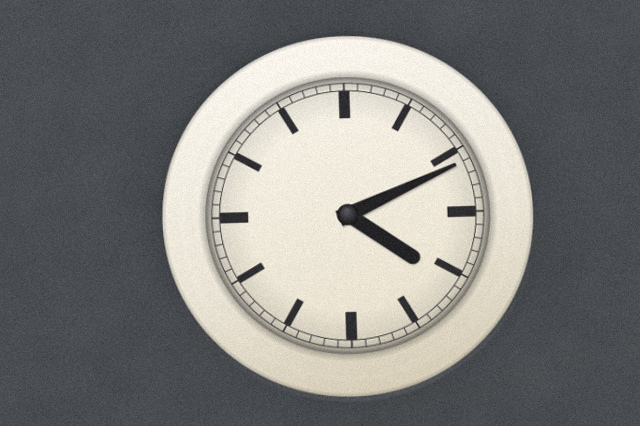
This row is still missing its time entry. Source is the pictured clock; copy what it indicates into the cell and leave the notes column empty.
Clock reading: 4:11
